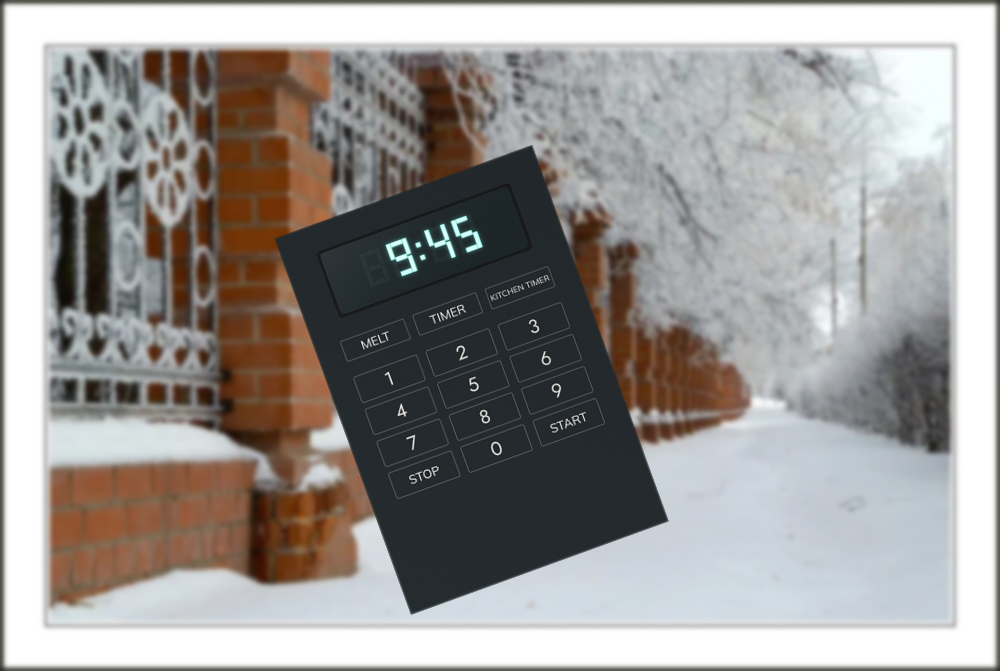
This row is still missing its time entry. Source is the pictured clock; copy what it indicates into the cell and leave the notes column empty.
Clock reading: 9:45
